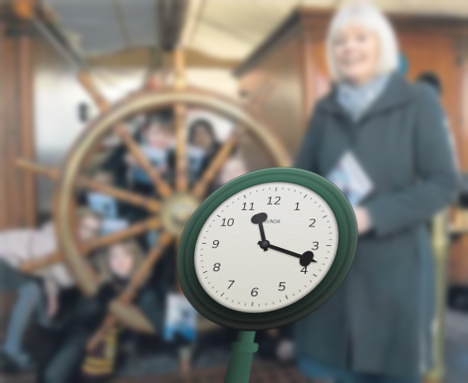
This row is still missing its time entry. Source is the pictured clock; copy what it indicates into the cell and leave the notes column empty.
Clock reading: 11:18
